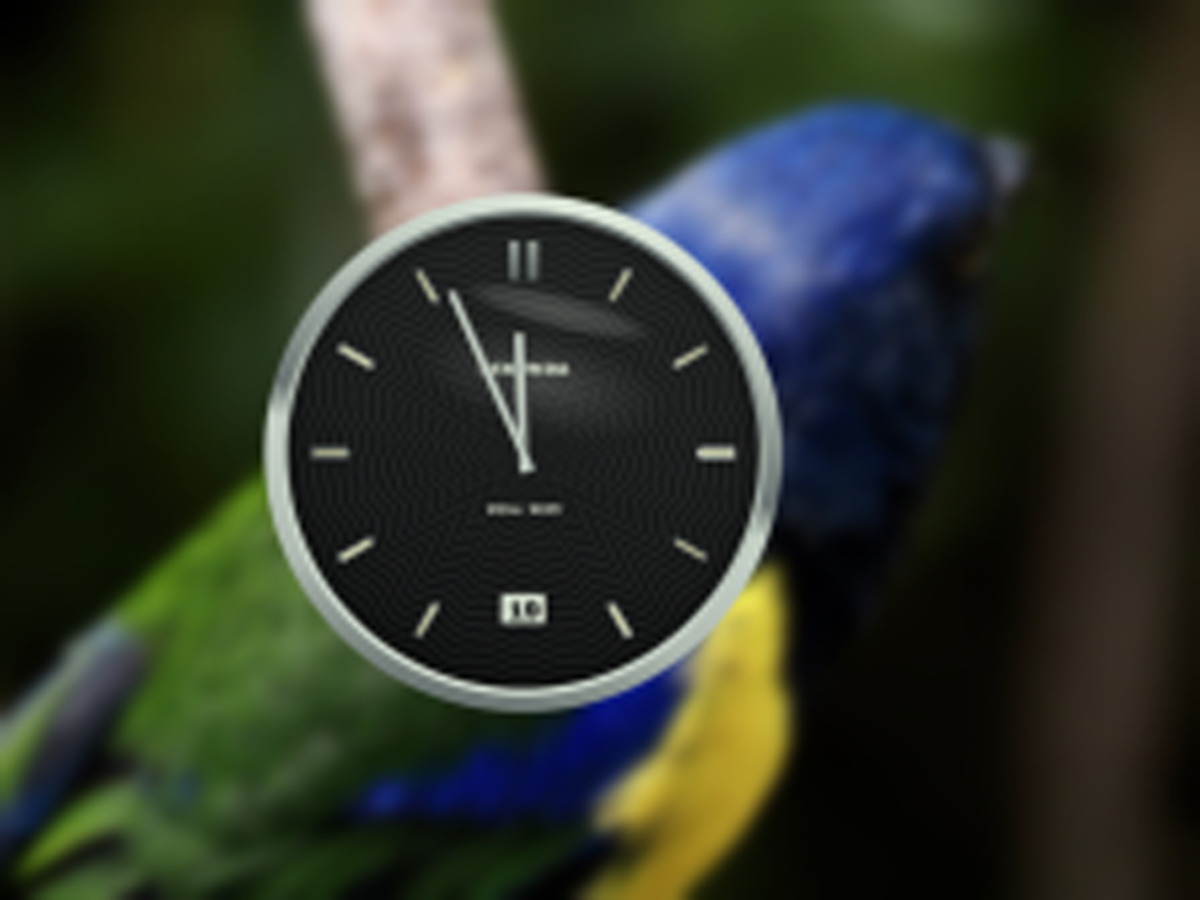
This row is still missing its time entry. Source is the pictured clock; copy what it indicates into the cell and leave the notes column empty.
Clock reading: 11:56
